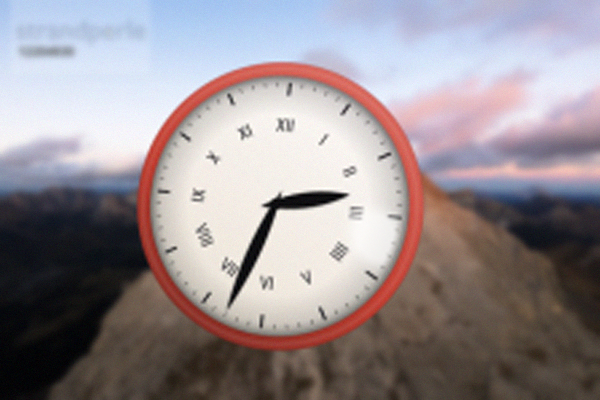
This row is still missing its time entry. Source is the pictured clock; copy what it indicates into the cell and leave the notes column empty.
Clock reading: 2:33
